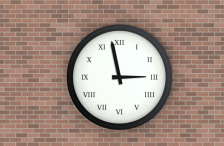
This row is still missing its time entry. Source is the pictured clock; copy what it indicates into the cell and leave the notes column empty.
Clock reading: 2:58
